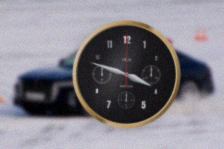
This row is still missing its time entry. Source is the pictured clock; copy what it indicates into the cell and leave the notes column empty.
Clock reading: 3:48
